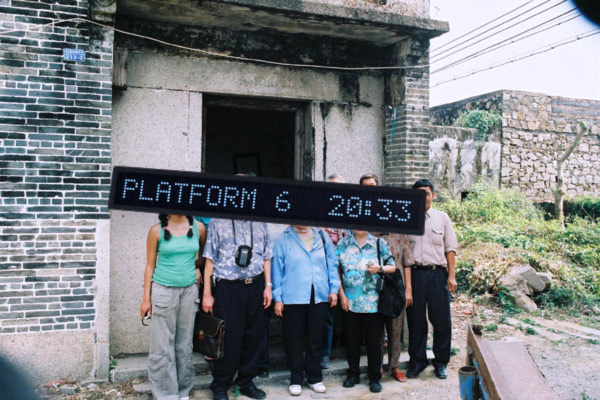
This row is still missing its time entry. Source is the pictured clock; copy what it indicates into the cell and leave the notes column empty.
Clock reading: 20:33
